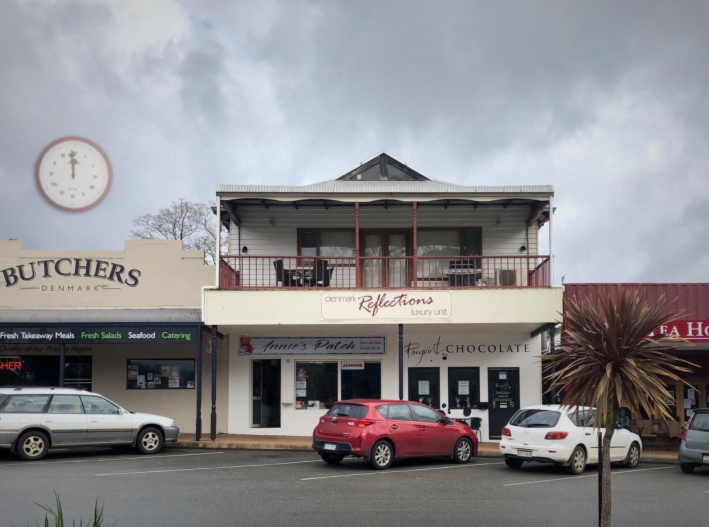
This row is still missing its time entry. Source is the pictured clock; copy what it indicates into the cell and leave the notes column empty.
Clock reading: 11:59
